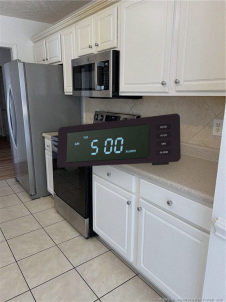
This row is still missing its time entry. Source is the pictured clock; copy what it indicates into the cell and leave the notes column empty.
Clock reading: 5:00
